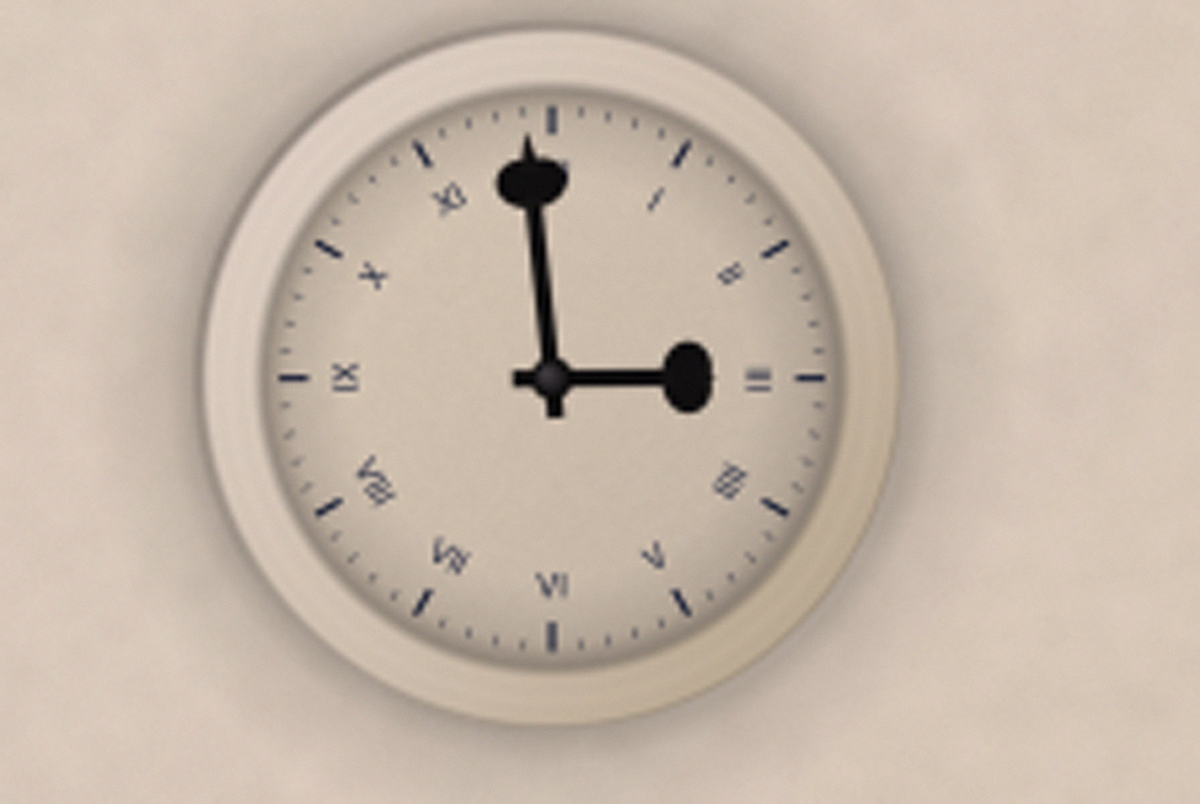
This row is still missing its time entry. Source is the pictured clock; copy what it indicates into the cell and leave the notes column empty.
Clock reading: 2:59
